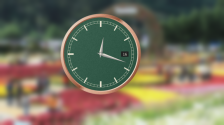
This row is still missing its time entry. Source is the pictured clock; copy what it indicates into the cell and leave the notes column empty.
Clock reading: 12:18
